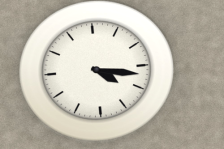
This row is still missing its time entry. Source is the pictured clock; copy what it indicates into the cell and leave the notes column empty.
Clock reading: 4:17
